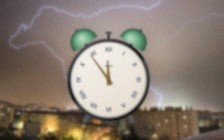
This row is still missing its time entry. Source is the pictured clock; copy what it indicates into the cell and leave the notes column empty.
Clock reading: 11:54
